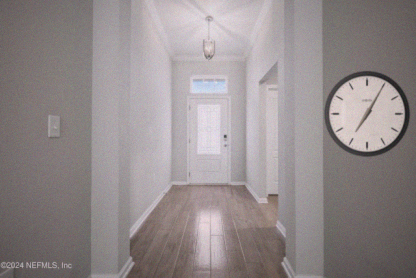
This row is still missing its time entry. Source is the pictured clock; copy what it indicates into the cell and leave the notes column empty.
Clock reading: 7:05
